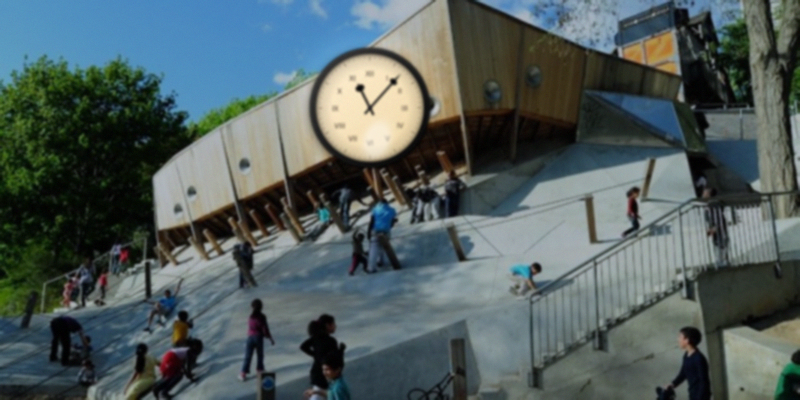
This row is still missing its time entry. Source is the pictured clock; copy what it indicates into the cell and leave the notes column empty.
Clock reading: 11:07
